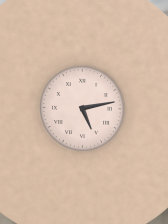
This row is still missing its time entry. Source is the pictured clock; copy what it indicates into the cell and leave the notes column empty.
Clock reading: 5:13
